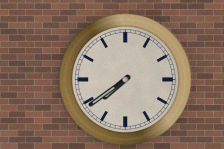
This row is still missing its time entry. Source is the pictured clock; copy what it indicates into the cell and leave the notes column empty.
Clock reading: 7:39
